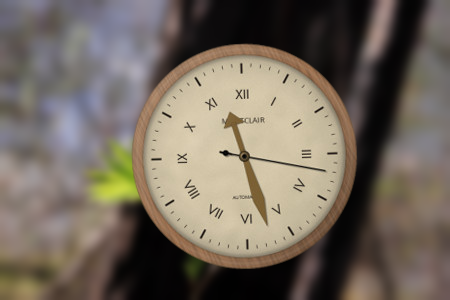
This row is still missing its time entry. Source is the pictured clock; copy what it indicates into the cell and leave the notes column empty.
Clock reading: 11:27:17
